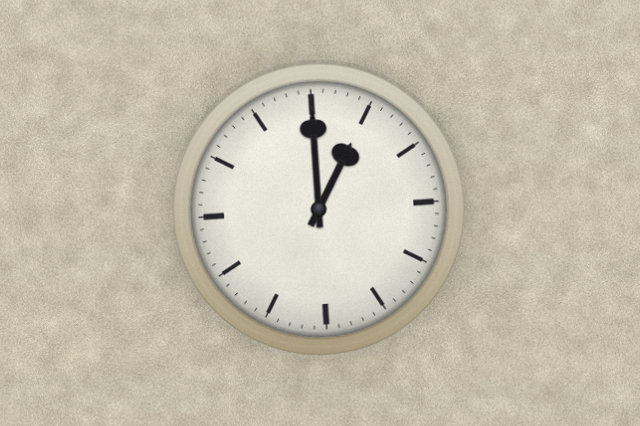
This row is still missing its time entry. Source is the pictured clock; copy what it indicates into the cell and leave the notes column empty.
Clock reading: 1:00
